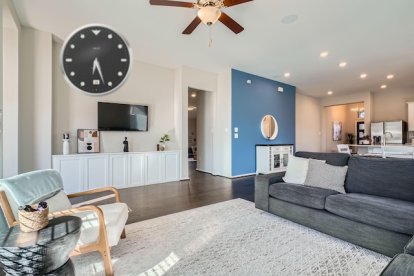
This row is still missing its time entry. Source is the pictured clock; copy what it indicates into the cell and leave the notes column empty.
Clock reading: 6:27
